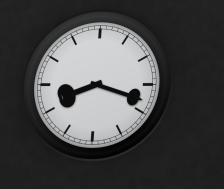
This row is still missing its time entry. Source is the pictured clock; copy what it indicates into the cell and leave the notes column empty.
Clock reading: 8:18
